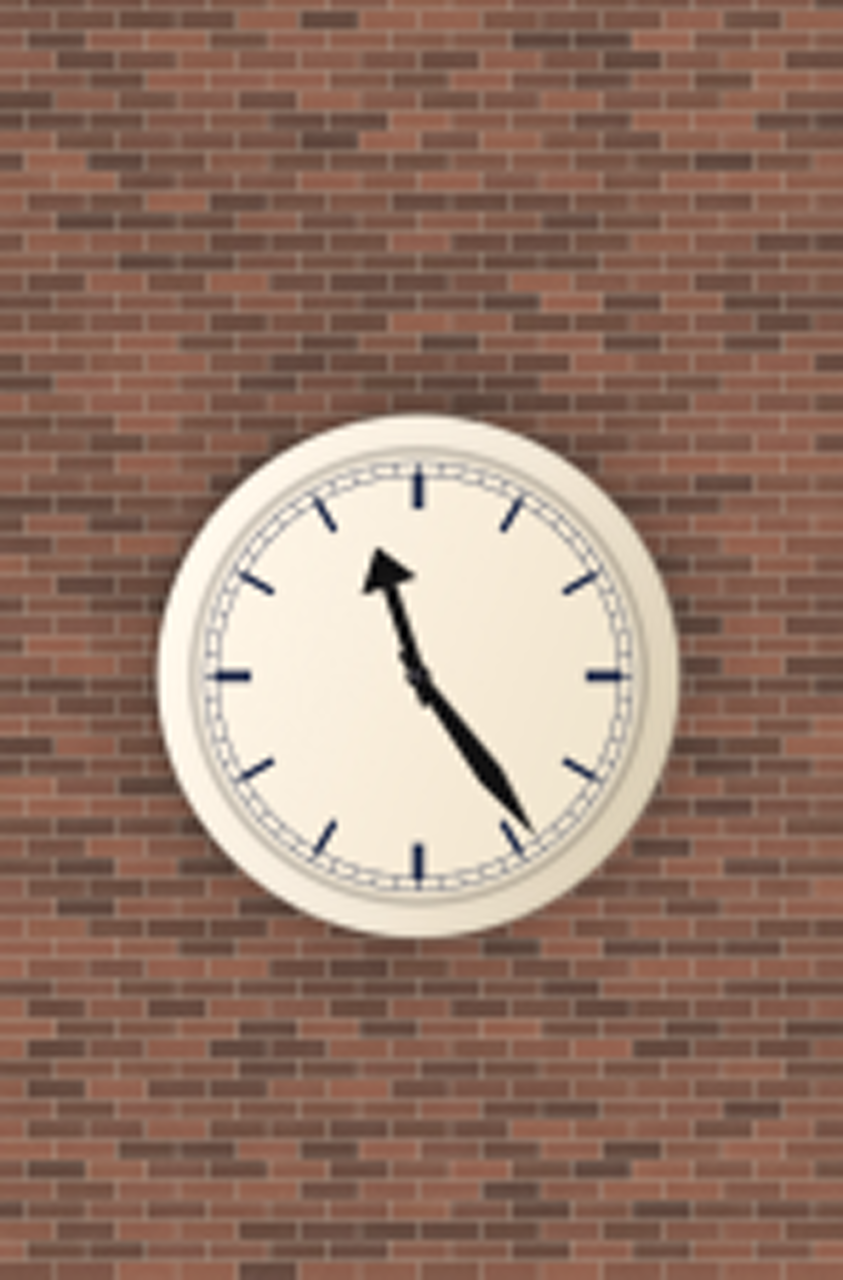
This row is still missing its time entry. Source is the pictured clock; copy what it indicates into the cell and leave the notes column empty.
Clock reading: 11:24
